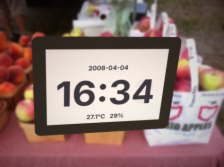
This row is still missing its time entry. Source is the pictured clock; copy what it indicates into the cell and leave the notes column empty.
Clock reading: 16:34
